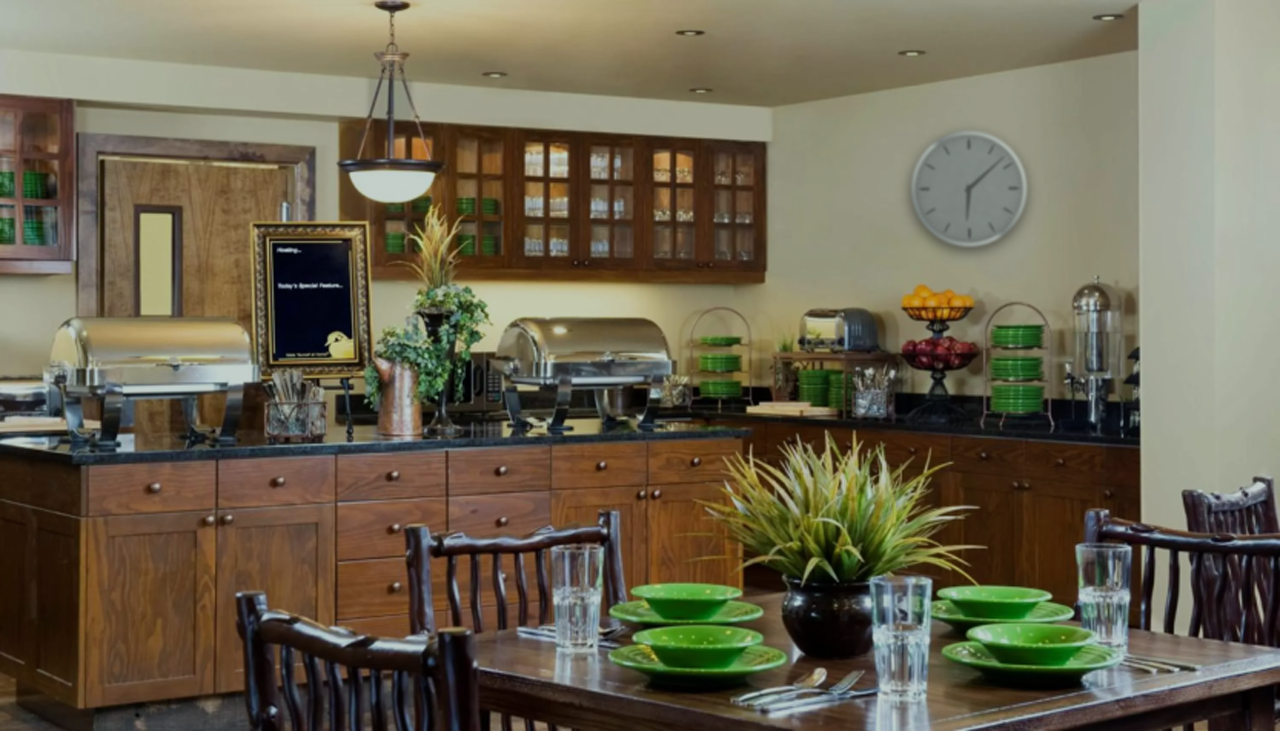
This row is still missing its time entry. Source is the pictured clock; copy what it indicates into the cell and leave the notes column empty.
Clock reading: 6:08
